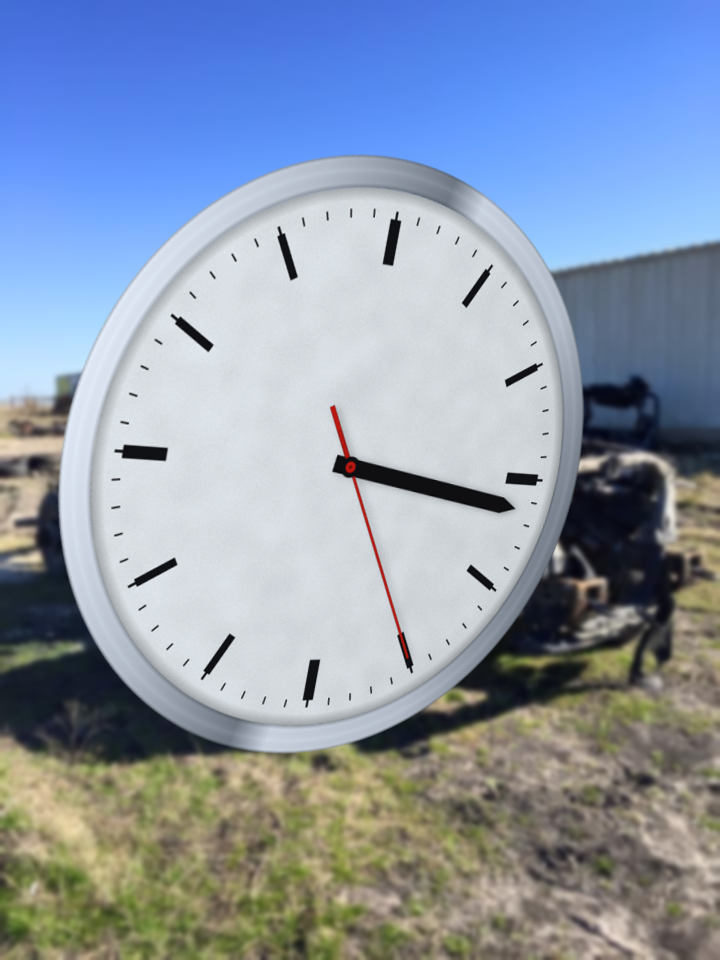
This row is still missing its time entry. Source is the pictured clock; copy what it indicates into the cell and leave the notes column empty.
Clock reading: 3:16:25
